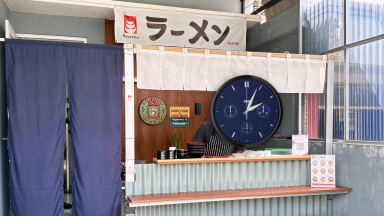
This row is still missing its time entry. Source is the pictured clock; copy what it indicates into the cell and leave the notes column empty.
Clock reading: 2:04
